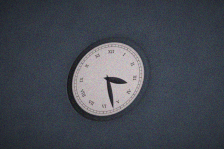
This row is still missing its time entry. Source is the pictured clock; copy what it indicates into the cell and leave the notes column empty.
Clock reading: 3:27
